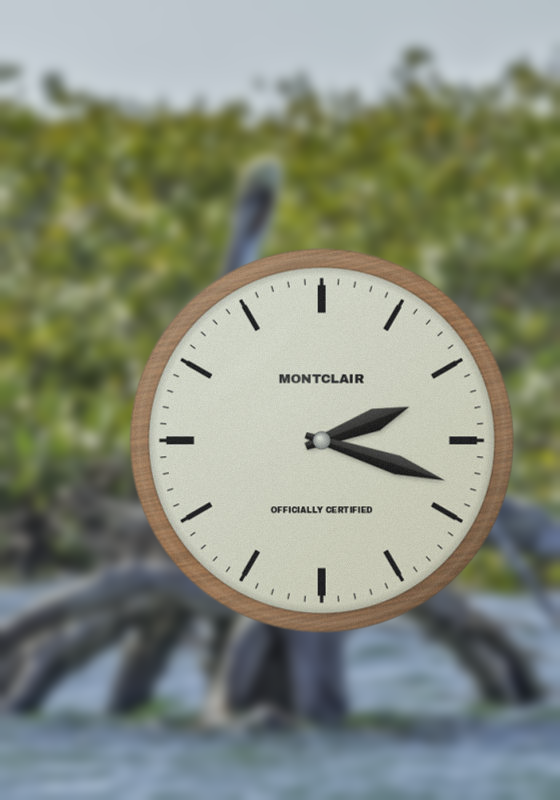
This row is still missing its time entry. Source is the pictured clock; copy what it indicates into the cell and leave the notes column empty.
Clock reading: 2:18
